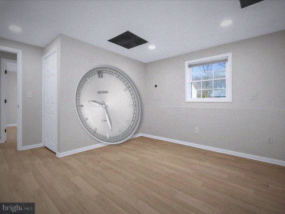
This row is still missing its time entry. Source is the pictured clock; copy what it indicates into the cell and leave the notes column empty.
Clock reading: 9:28
